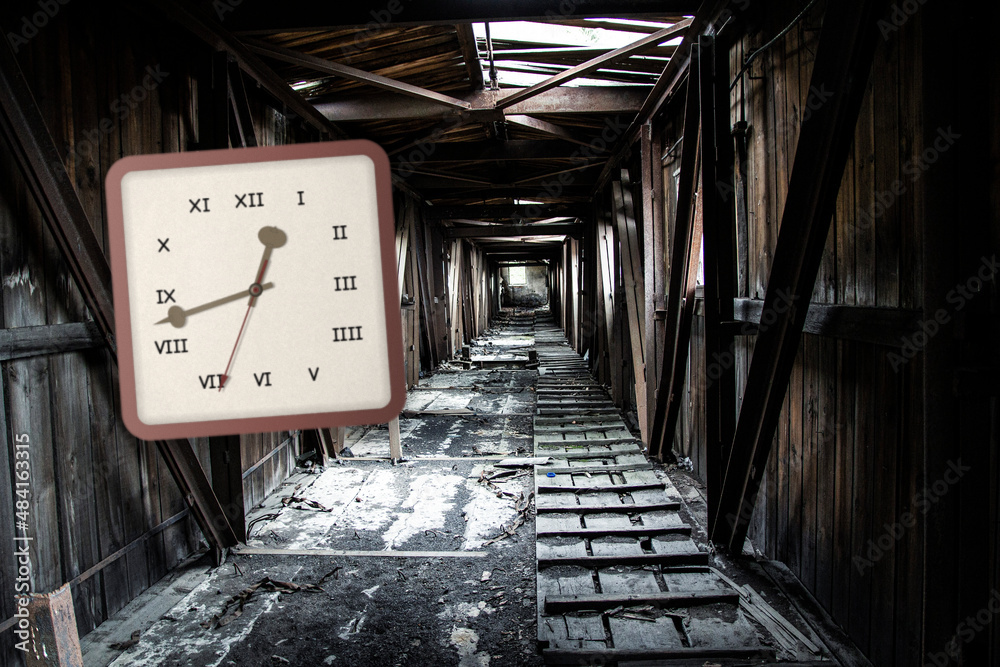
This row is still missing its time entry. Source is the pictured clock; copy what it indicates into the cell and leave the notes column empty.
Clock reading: 12:42:34
